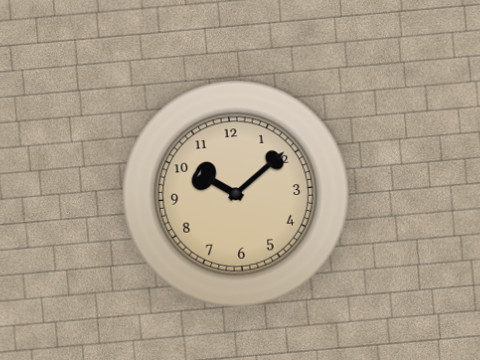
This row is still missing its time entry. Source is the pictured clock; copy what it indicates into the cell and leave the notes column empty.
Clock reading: 10:09
